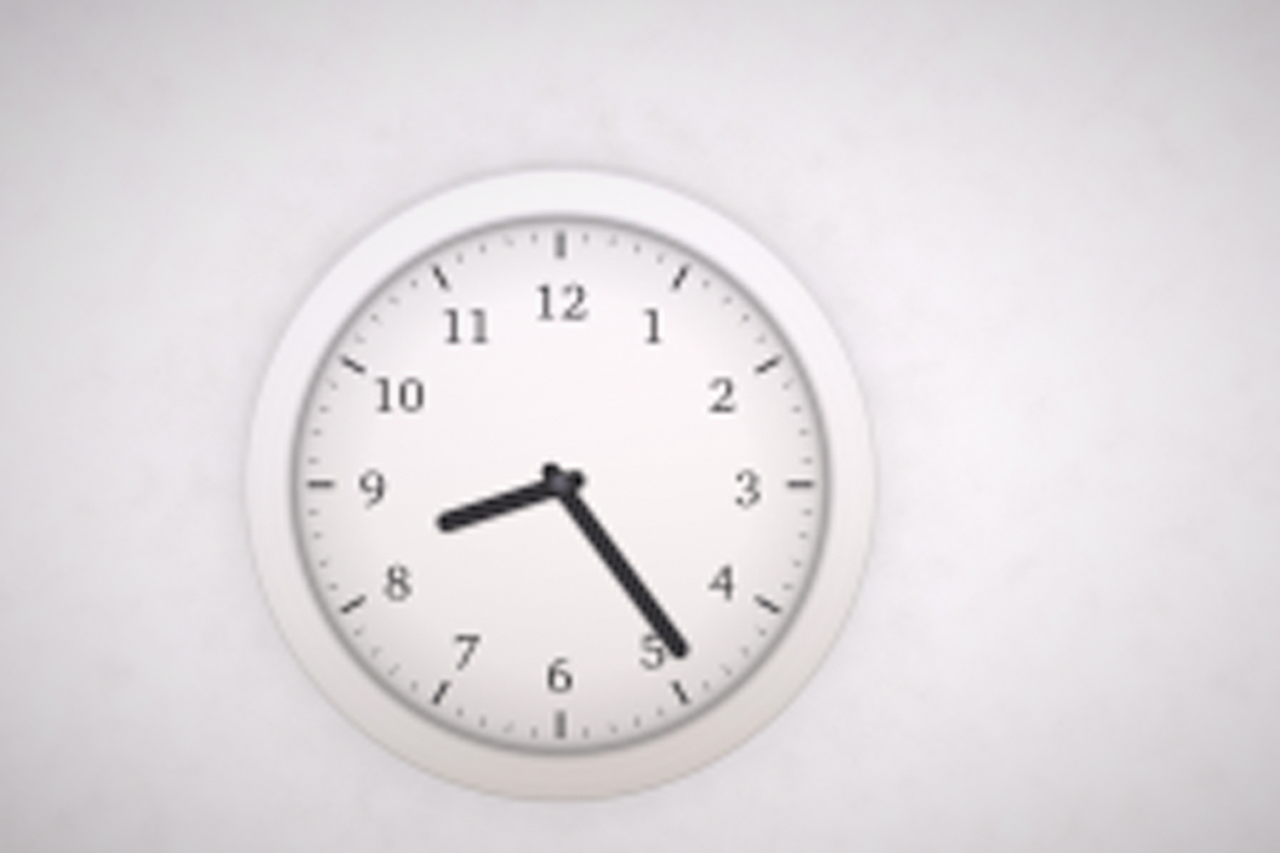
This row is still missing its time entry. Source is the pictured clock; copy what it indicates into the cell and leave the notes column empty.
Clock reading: 8:24
